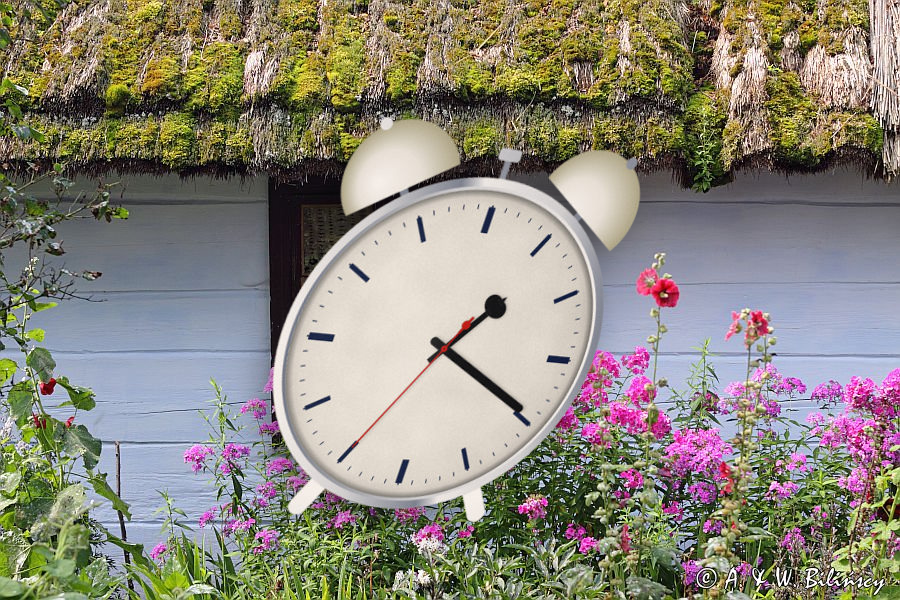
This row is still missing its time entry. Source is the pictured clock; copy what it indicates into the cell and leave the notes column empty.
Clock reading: 1:19:35
